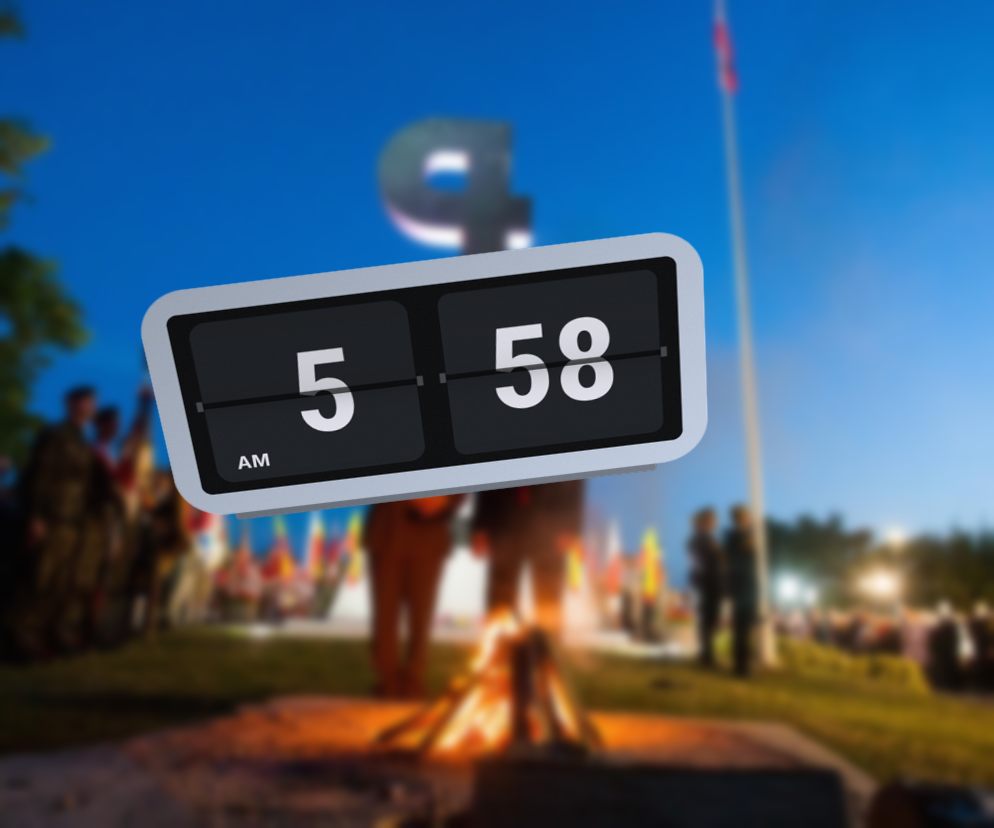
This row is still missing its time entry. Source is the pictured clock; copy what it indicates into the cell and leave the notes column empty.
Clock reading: 5:58
